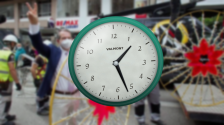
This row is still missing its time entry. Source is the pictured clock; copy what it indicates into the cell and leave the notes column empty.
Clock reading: 1:27
